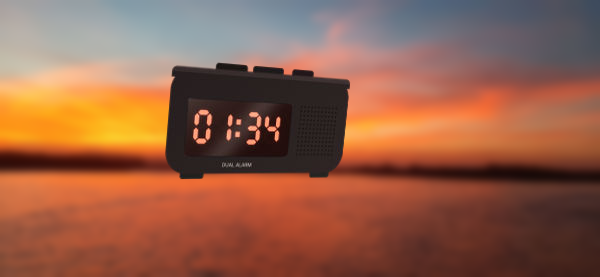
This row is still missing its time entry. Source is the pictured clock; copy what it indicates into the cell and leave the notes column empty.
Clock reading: 1:34
